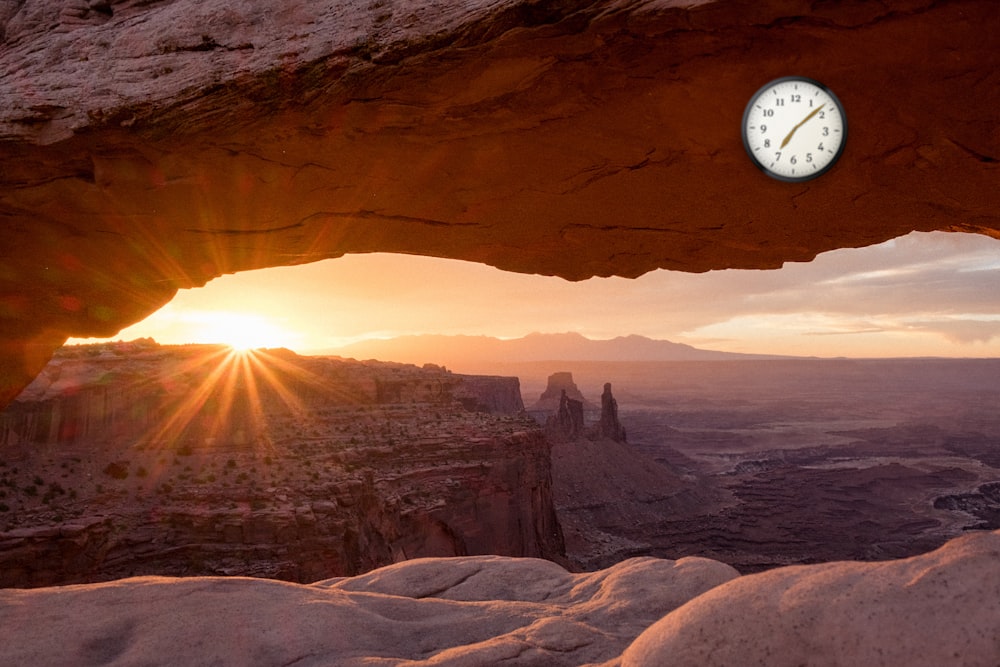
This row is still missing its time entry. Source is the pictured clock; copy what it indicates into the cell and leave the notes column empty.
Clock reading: 7:08
